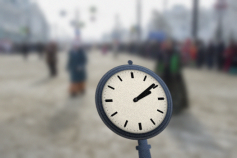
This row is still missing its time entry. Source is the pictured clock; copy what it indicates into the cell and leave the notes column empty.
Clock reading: 2:09
